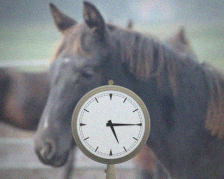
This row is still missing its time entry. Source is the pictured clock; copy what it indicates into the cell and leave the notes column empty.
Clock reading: 5:15
